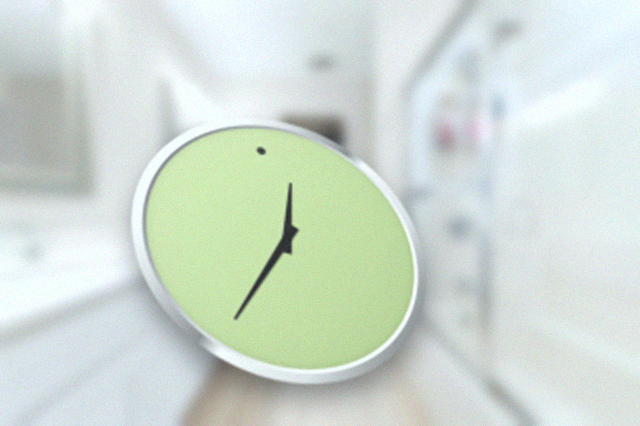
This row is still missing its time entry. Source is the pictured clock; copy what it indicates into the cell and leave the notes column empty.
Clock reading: 12:37
